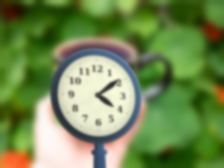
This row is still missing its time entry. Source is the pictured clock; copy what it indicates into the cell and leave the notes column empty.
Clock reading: 4:09
